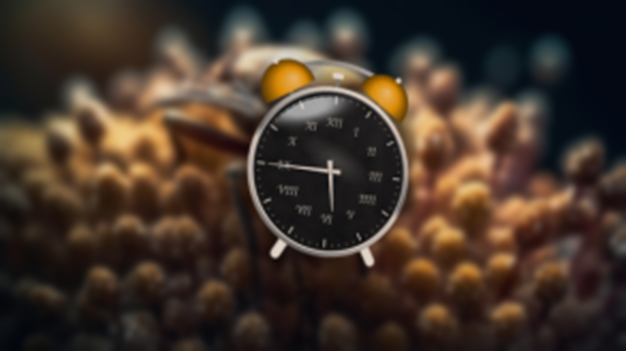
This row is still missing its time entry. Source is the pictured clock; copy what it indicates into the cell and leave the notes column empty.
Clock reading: 5:45
